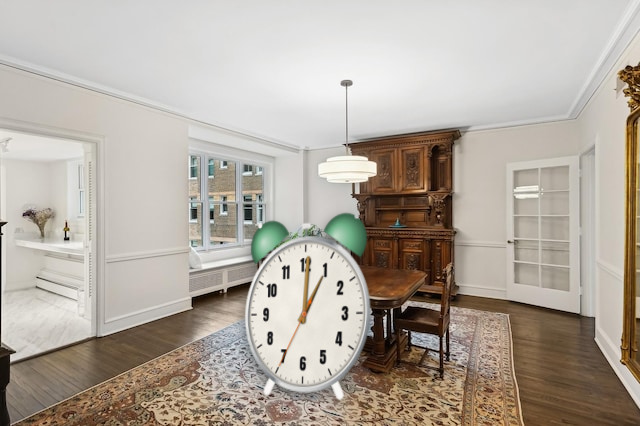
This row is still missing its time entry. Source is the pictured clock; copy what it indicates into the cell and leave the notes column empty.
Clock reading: 1:00:35
